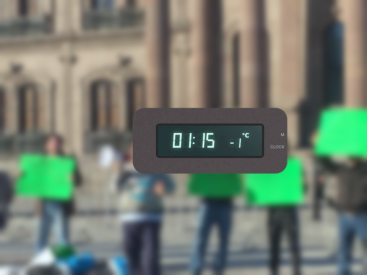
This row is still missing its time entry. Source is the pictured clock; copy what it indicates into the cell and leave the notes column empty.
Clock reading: 1:15
